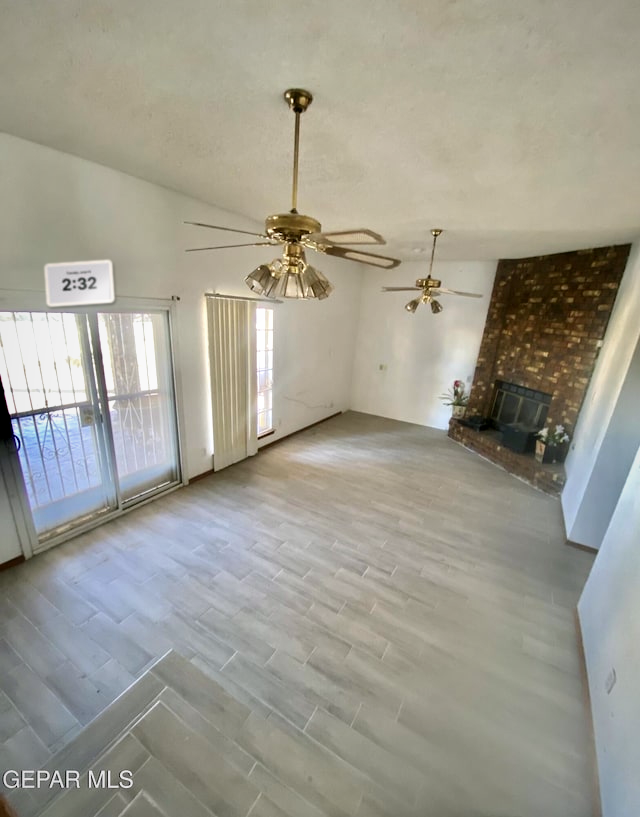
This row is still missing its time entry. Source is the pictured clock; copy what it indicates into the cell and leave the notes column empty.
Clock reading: 2:32
